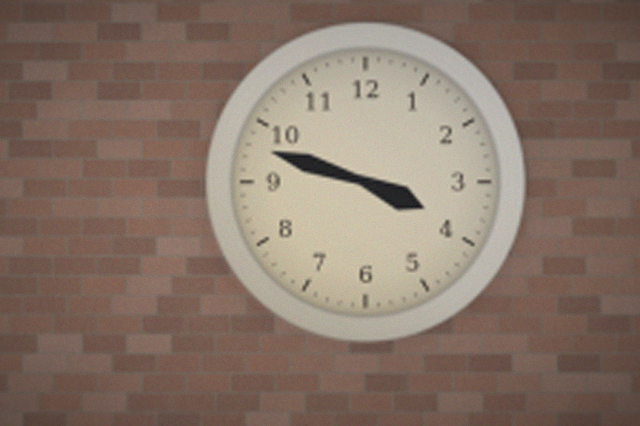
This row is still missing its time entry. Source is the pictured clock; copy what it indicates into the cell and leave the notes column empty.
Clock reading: 3:48
